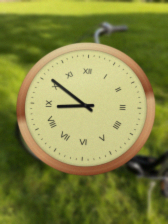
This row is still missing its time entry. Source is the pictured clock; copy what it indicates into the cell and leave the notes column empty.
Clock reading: 8:51
